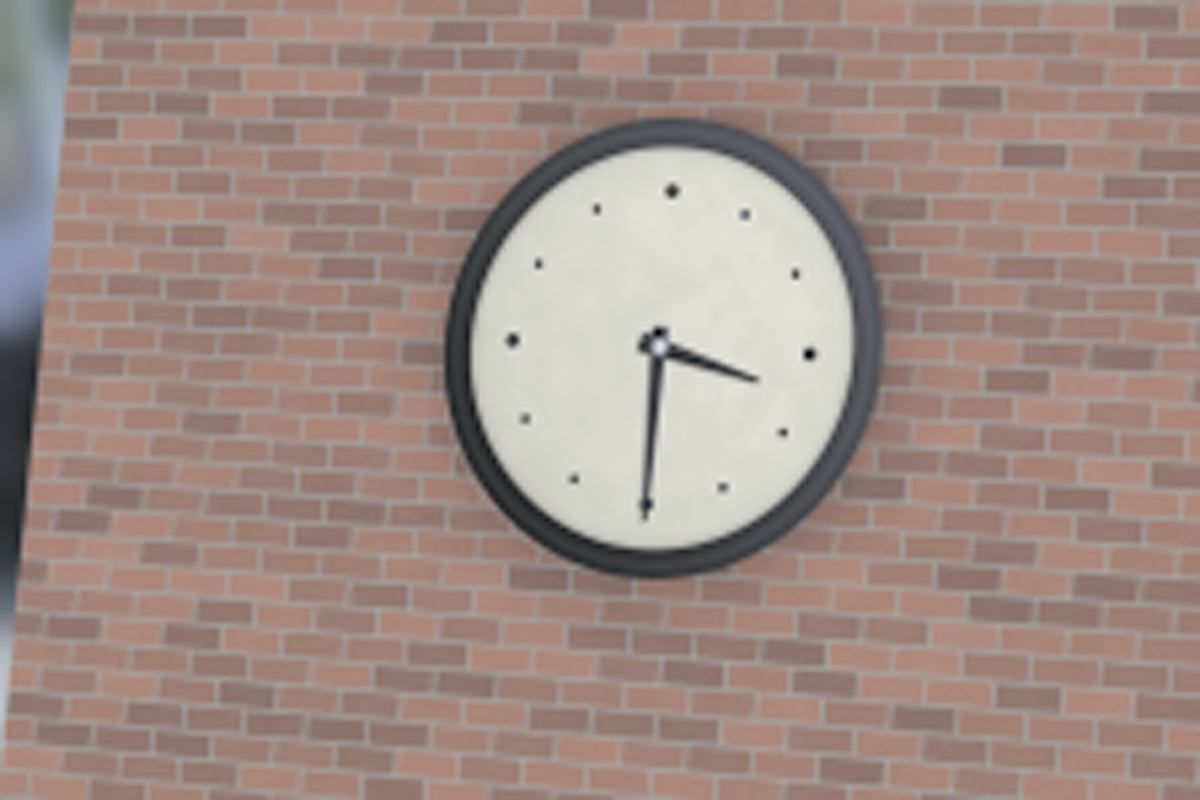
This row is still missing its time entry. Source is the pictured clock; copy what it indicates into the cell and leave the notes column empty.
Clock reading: 3:30
